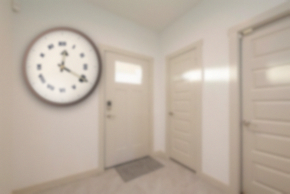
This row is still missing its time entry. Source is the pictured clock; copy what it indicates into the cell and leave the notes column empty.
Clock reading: 12:20
